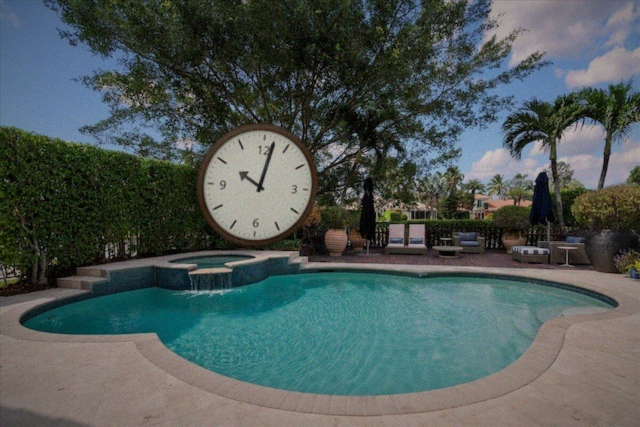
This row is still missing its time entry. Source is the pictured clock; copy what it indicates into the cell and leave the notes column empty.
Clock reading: 10:02
